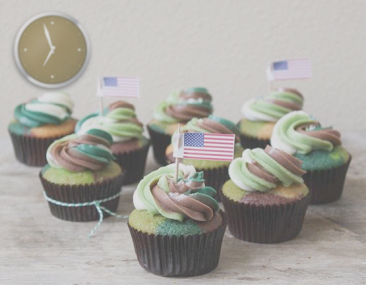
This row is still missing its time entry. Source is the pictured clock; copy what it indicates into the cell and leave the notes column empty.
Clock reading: 6:57
